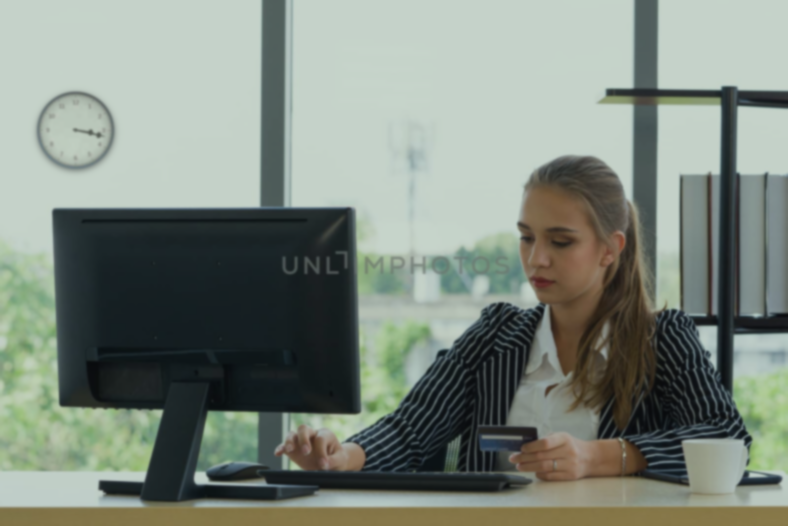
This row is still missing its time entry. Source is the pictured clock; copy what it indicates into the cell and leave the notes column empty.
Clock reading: 3:17
